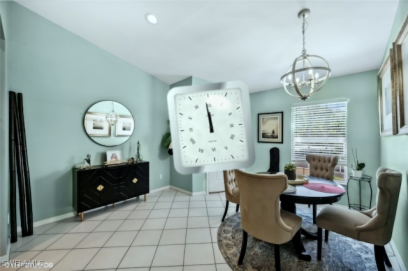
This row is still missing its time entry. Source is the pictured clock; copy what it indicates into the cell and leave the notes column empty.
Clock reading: 11:59
